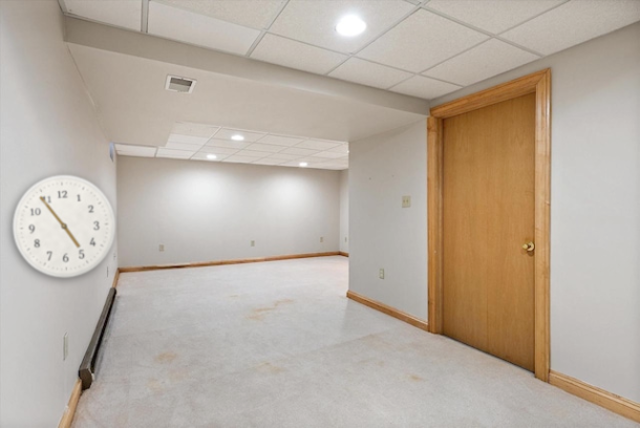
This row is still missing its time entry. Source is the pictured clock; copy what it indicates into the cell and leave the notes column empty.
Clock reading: 4:54
